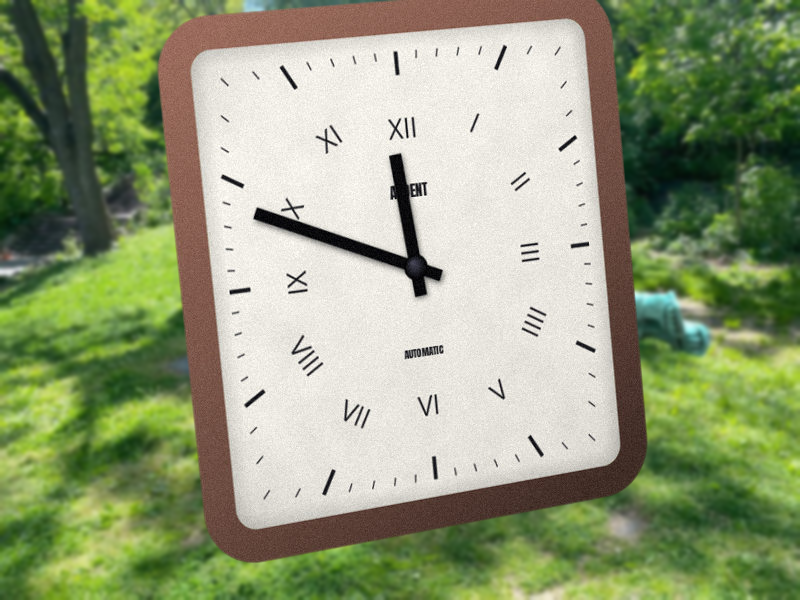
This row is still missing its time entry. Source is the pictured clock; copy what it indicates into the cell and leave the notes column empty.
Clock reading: 11:49
